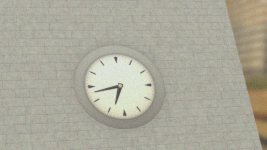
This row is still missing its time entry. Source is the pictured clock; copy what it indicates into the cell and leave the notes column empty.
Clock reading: 6:43
